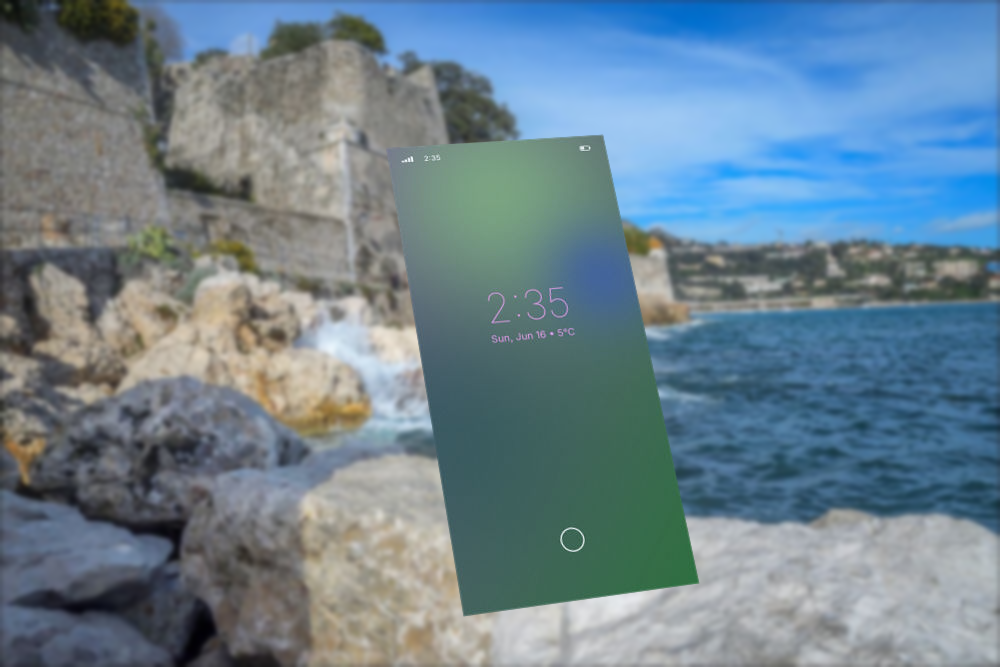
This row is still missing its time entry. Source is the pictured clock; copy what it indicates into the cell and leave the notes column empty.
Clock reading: 2:35
